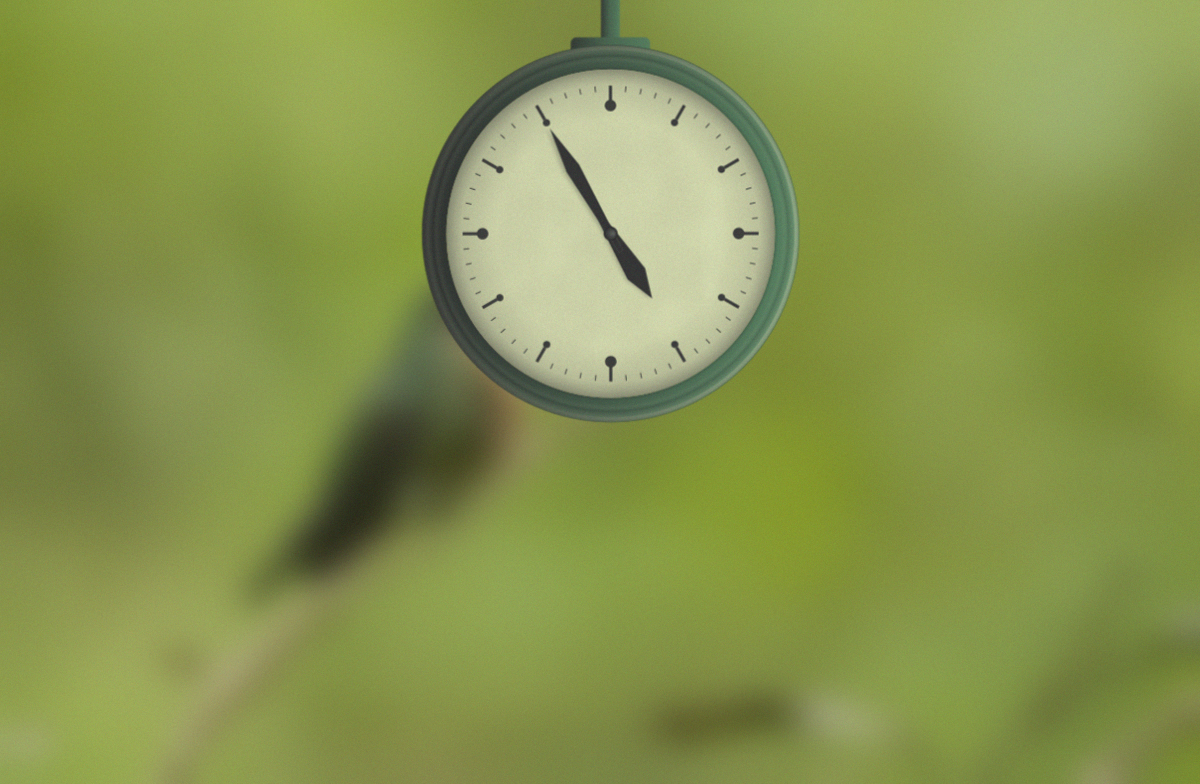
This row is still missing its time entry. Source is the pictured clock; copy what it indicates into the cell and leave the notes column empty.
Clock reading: 4:55
